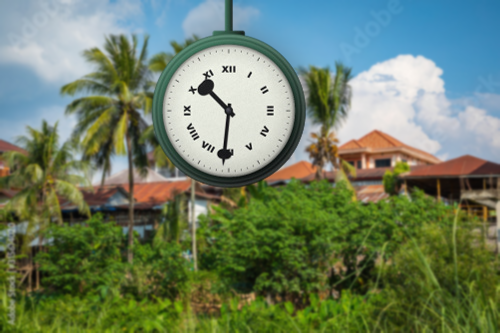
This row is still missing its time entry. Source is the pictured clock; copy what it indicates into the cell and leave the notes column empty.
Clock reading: 10:31
